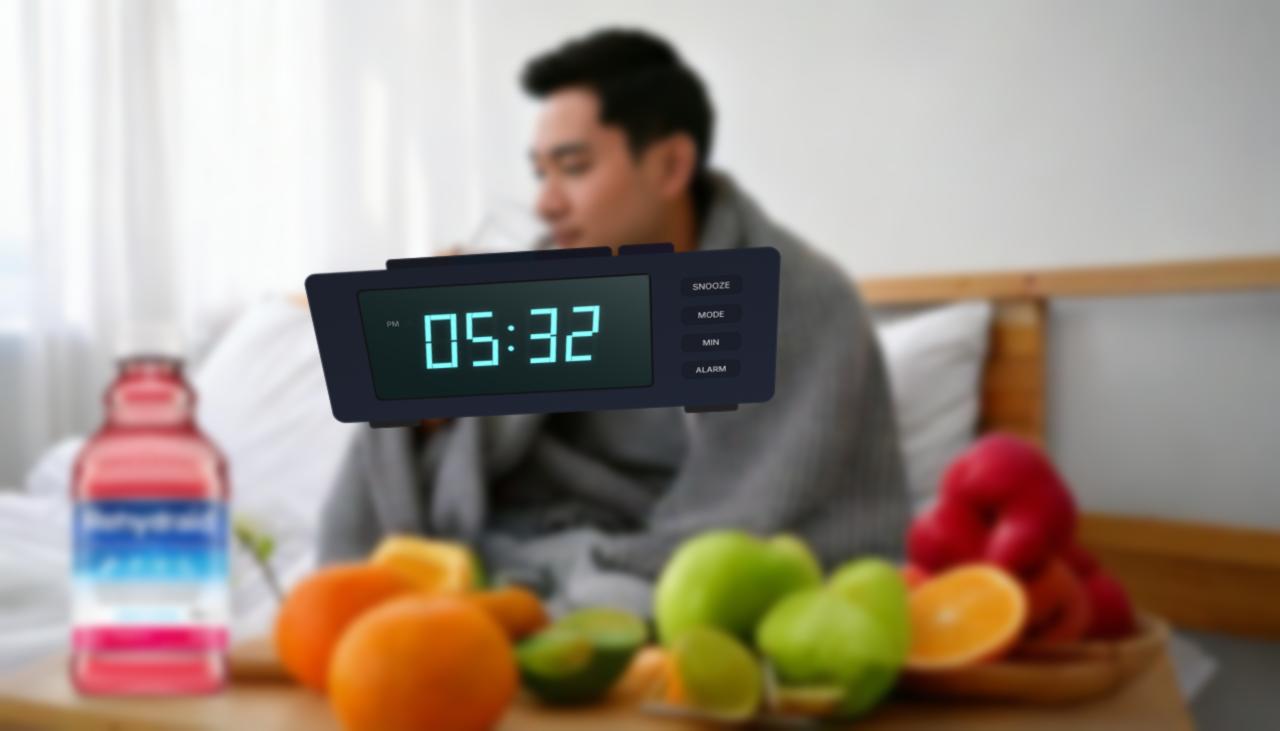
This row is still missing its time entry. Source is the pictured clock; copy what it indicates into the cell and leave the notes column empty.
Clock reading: 5:32
